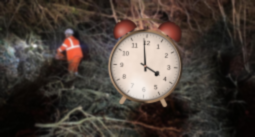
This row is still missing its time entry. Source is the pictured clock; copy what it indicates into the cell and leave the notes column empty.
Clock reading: 3:59
